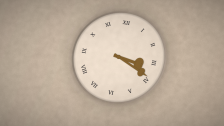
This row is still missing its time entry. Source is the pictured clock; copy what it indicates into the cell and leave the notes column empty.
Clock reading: 3:19
